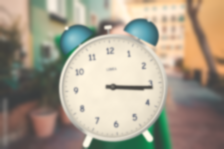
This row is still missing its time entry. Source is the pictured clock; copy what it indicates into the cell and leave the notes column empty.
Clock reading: 3:16
